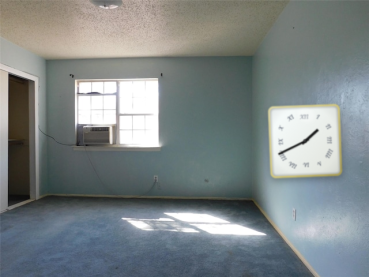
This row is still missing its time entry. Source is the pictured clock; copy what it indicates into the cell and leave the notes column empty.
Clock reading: 1:41
